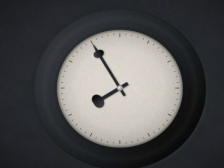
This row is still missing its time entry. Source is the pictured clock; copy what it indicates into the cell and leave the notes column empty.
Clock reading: 7:55
